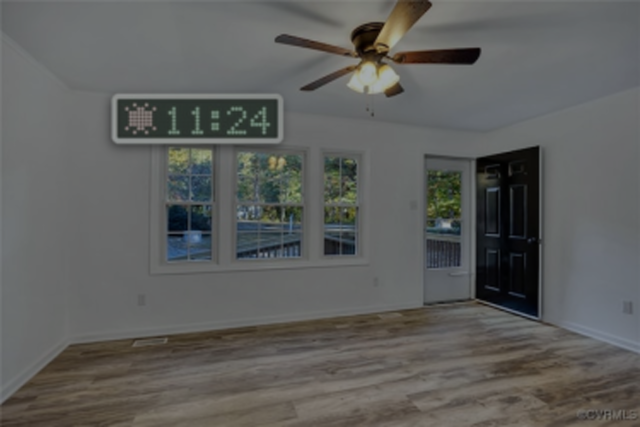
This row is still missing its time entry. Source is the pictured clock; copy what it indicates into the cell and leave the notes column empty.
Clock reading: 11:24
